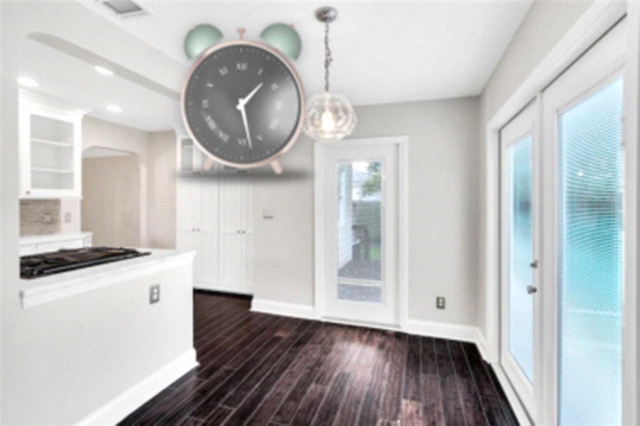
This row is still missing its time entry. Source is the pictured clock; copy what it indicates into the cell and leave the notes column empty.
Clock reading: 1:28
